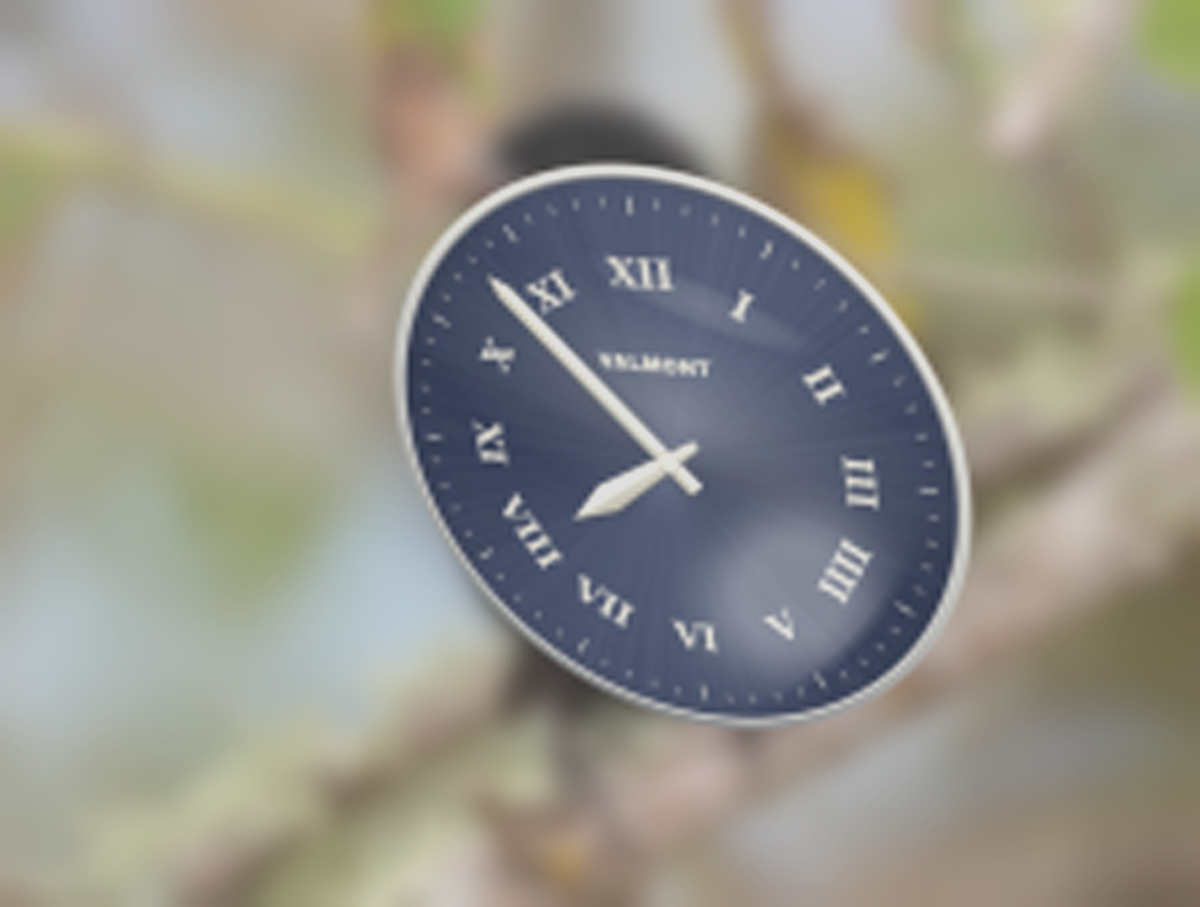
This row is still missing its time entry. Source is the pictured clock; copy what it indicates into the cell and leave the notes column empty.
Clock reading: 7:53
